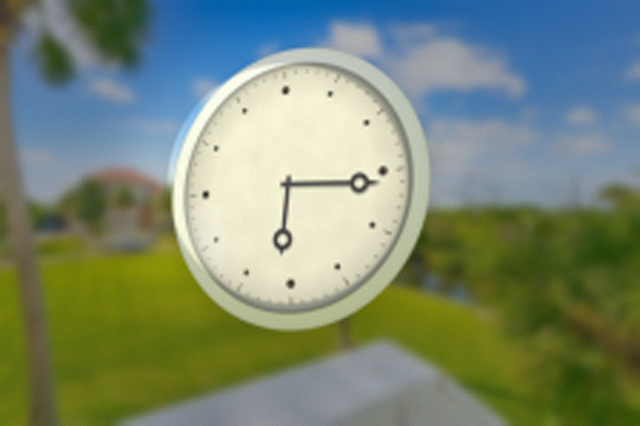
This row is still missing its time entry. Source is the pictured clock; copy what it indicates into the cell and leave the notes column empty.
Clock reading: 6:16
